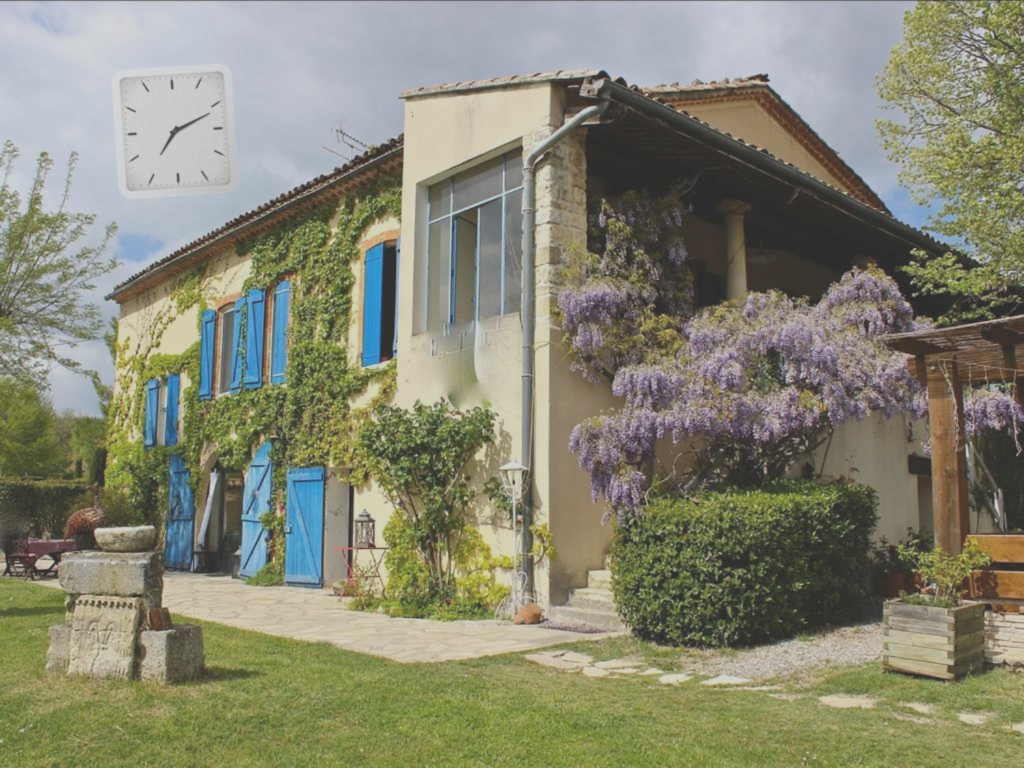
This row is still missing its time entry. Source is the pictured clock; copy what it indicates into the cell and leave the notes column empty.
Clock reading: 7:11
